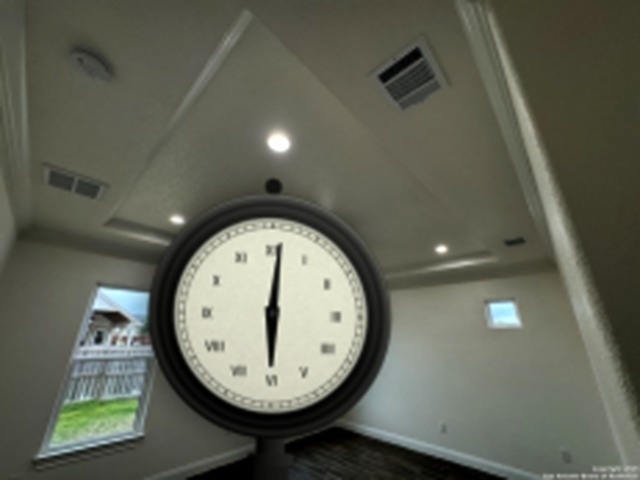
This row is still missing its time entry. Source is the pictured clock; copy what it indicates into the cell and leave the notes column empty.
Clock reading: 6:01
